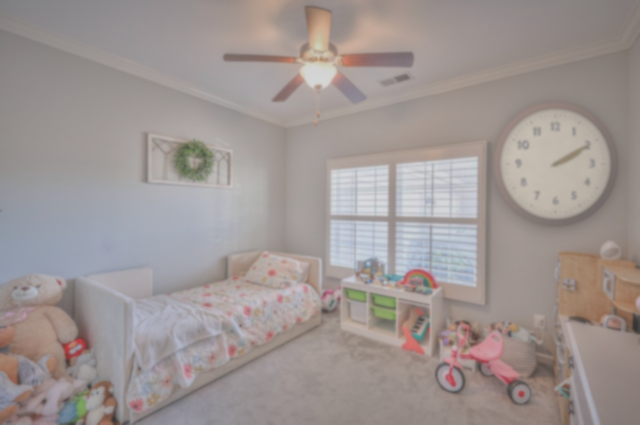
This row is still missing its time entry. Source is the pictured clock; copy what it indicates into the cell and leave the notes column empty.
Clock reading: 2:10
